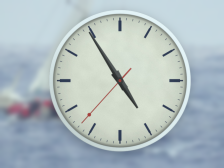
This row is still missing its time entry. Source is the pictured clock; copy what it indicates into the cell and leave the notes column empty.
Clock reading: 4:54:37
